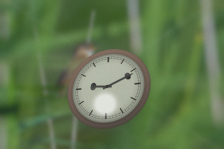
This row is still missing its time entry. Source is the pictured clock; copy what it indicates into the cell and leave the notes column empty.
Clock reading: 9:11
